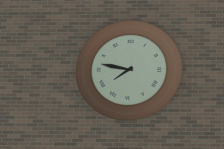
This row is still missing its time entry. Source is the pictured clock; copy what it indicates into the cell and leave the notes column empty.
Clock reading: 7:47
